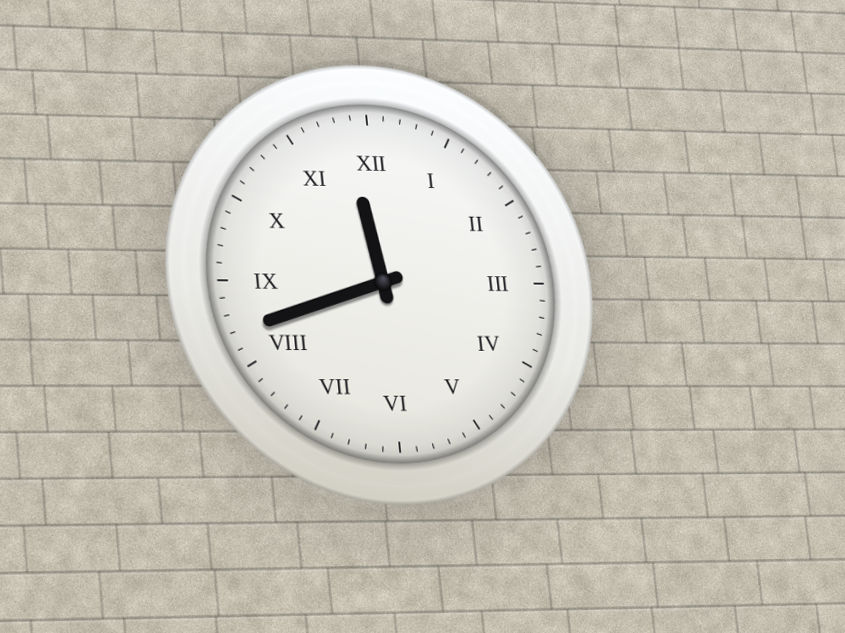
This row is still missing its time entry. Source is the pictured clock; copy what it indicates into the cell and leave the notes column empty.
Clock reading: 11:42
